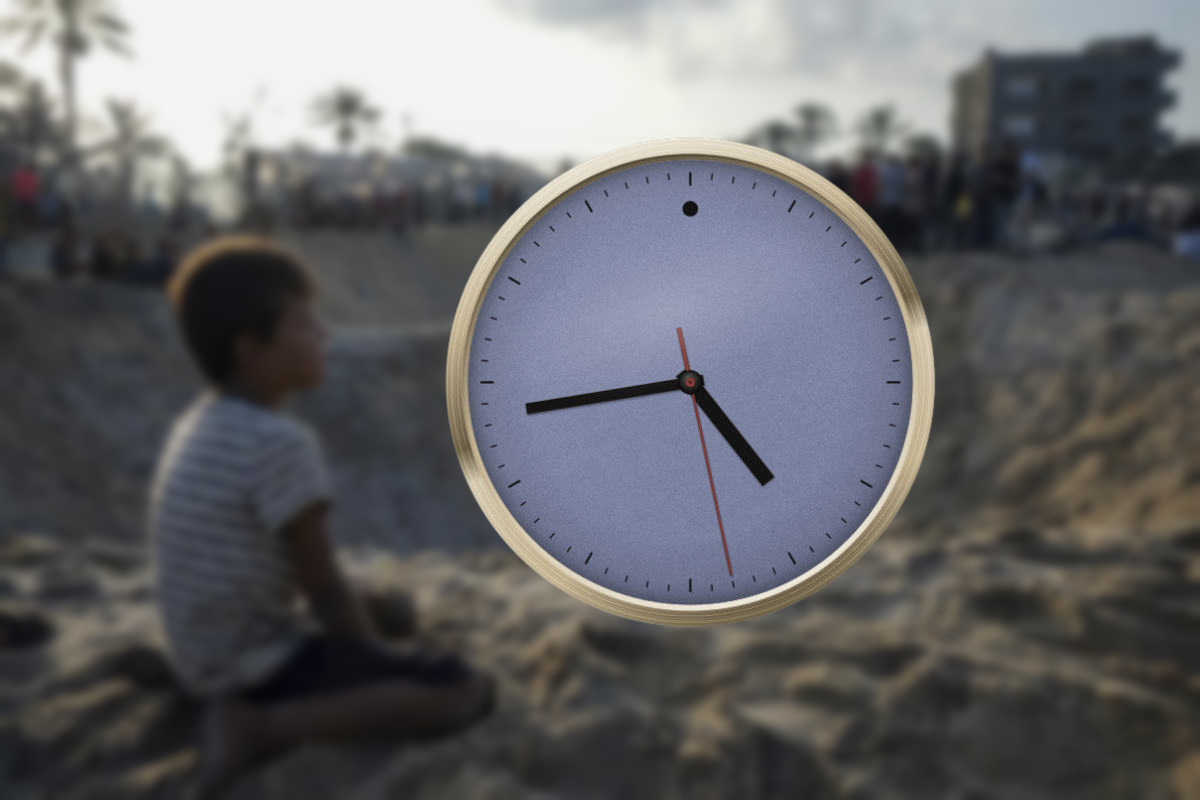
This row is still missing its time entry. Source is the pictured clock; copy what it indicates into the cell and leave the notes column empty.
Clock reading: 4:43:28
